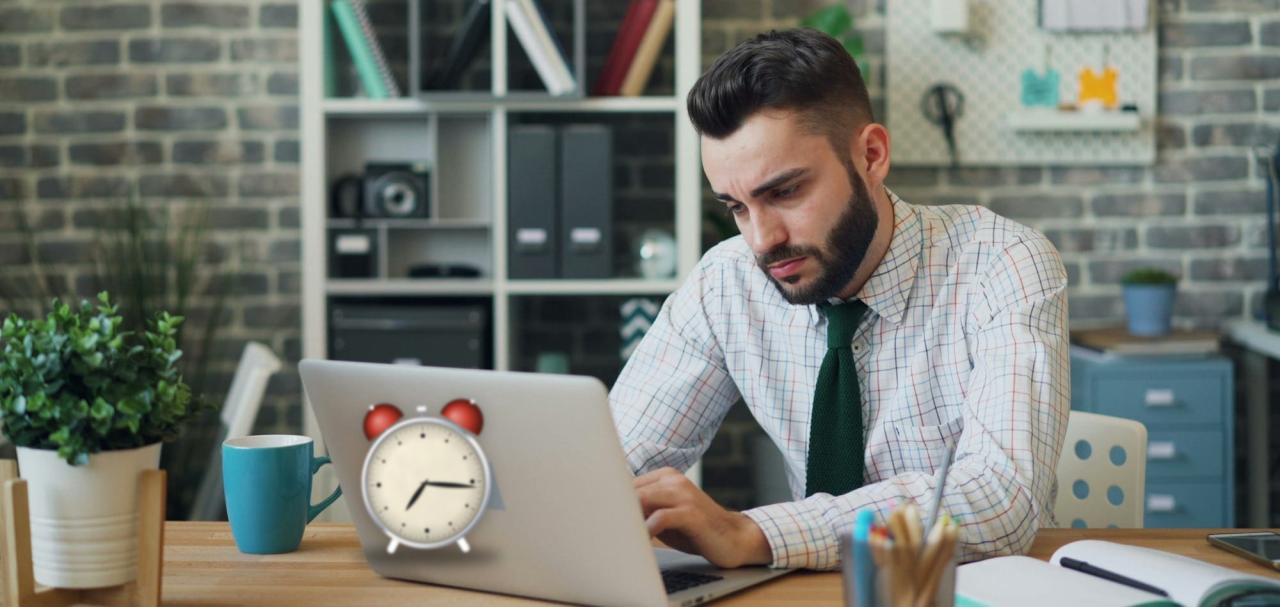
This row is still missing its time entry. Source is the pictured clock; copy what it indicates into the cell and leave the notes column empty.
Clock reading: 7:16
